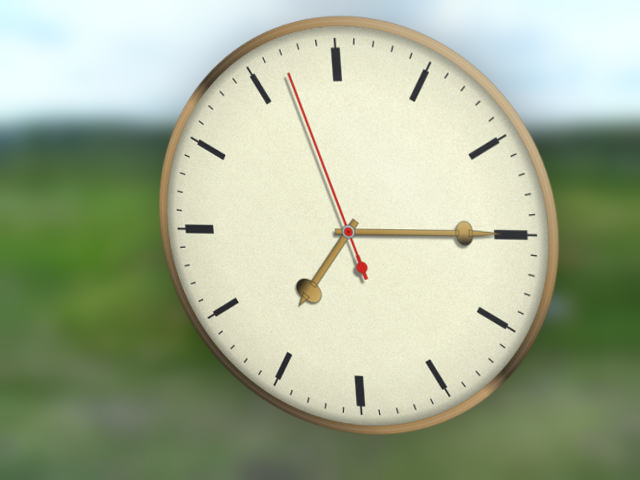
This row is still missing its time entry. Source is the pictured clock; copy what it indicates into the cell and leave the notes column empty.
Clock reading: 7:14:57
